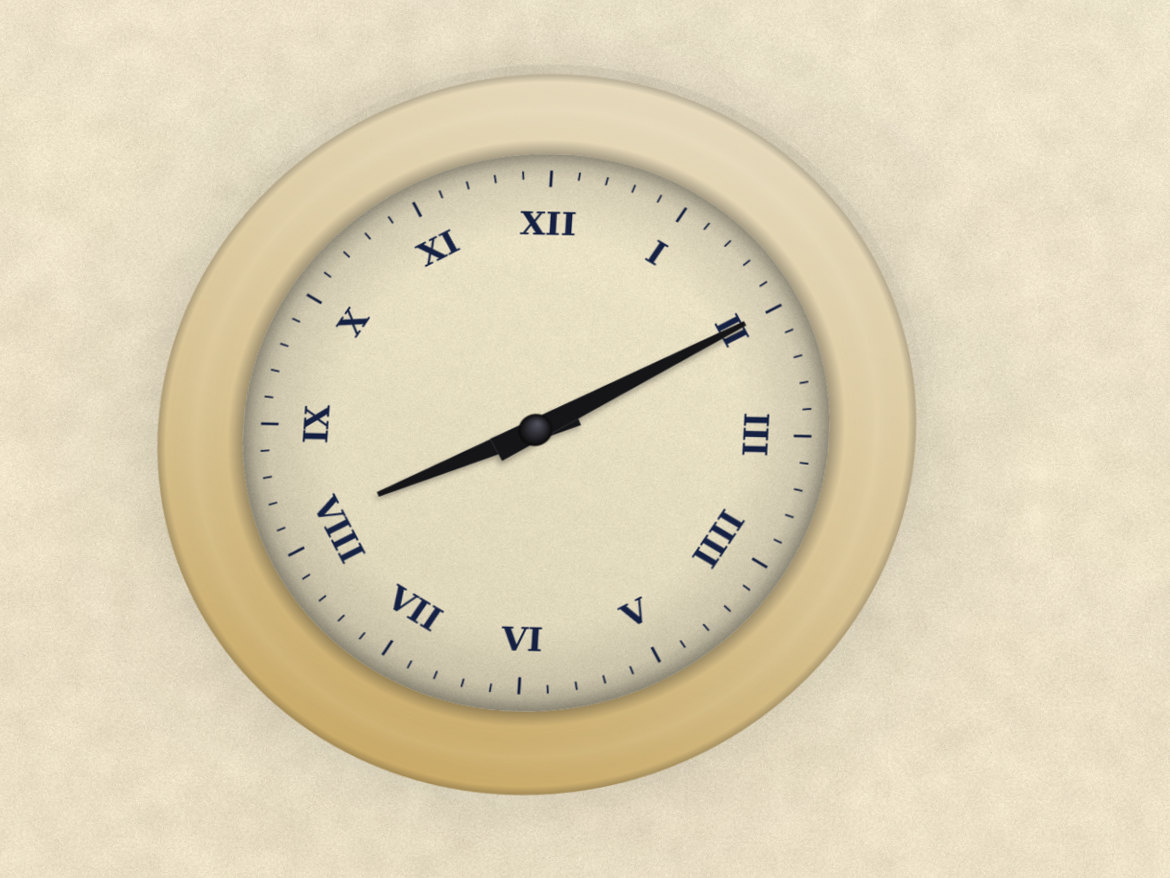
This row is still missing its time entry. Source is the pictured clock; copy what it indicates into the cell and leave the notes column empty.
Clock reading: 8:10
